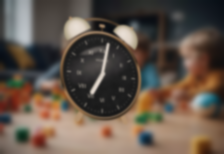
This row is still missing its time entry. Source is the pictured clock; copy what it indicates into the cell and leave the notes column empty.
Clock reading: 7:02
